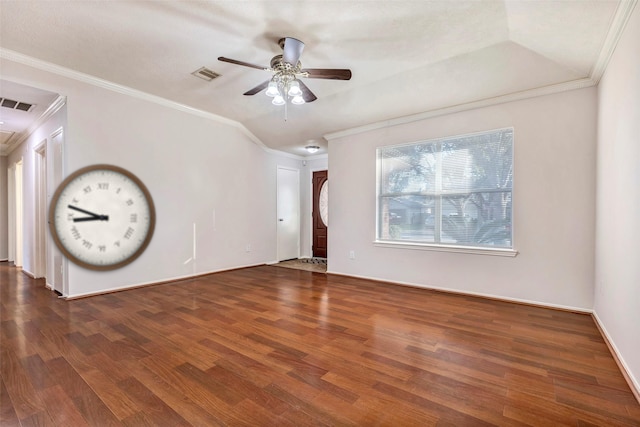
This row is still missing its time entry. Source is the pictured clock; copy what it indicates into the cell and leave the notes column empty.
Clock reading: 8:48
